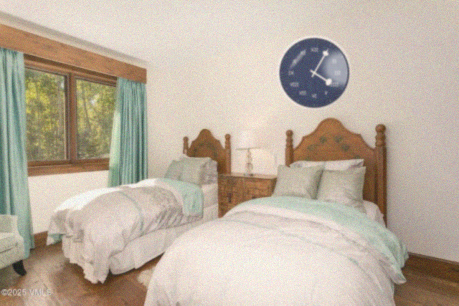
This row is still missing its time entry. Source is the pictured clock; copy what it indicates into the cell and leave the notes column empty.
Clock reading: 4:05
